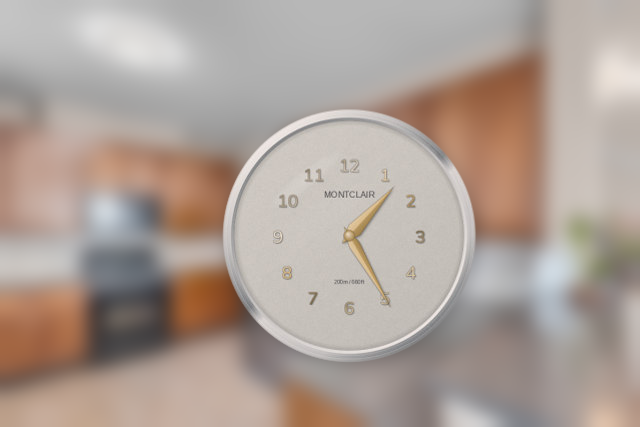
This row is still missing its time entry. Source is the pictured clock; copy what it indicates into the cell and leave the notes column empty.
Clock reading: 1:25
